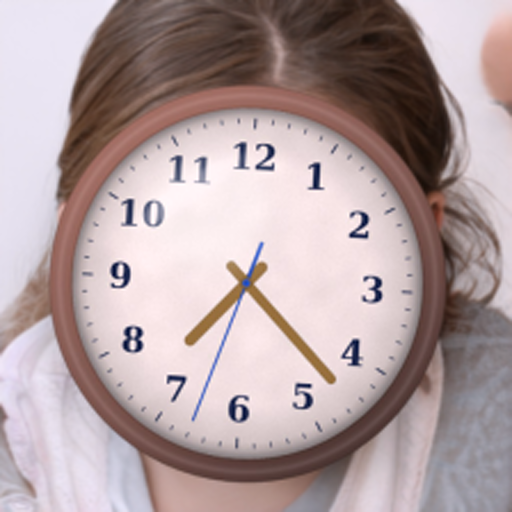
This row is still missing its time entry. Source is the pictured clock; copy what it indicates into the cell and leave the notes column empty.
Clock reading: 7:22:33
